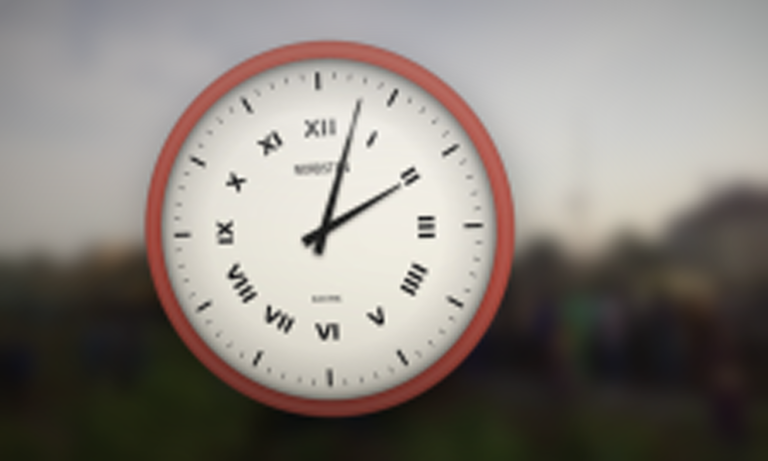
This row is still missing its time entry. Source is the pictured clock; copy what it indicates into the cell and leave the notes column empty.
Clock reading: 2:03
